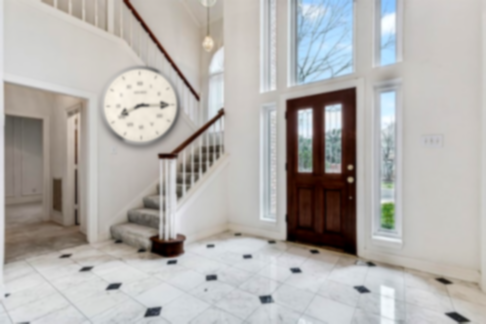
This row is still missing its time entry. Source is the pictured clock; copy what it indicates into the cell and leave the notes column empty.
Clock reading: 8:15
